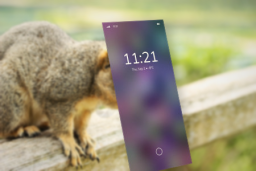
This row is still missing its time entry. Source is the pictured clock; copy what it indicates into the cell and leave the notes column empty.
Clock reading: 11:21
